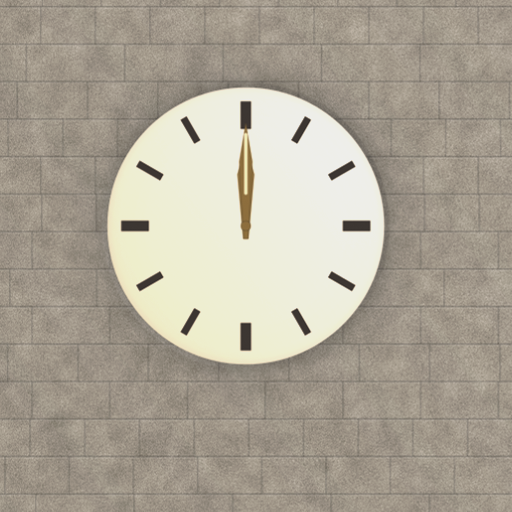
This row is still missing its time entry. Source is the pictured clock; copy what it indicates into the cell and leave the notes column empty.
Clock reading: 12:00
